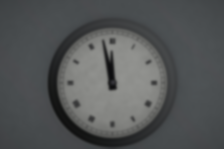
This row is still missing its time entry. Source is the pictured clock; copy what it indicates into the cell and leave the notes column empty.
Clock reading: 11:58
